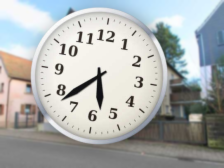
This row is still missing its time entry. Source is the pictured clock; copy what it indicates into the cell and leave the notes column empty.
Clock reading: 5:38
